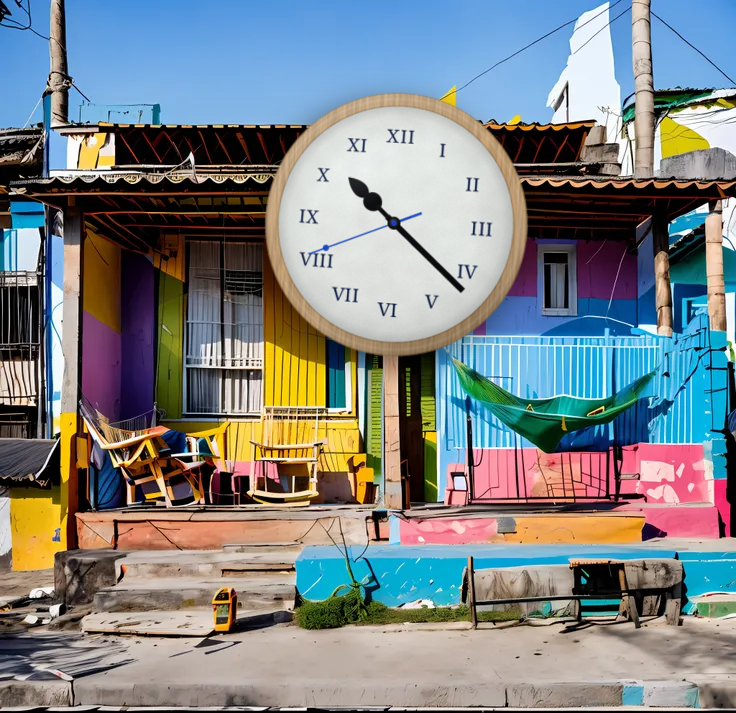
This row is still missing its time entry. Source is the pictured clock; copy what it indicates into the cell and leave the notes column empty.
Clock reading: 10:21:41
